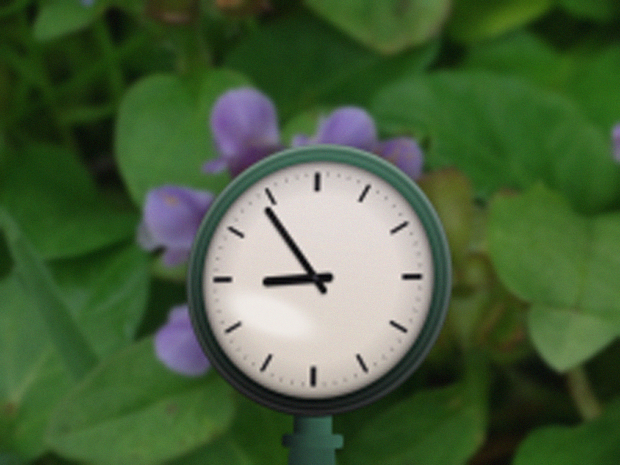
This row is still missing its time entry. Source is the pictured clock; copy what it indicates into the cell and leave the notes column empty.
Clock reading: 8:54
